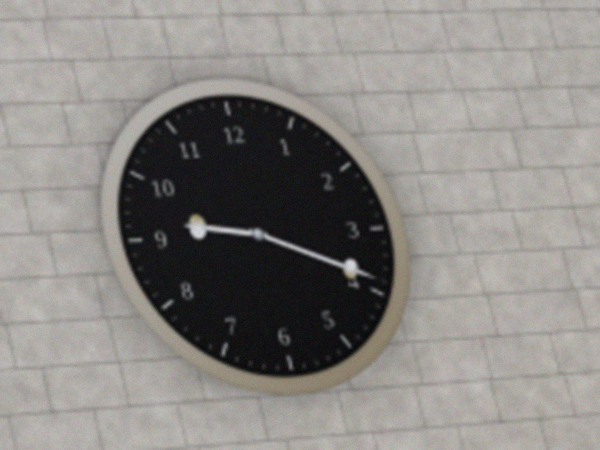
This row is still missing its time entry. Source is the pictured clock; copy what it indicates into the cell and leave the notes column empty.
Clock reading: 9:19
